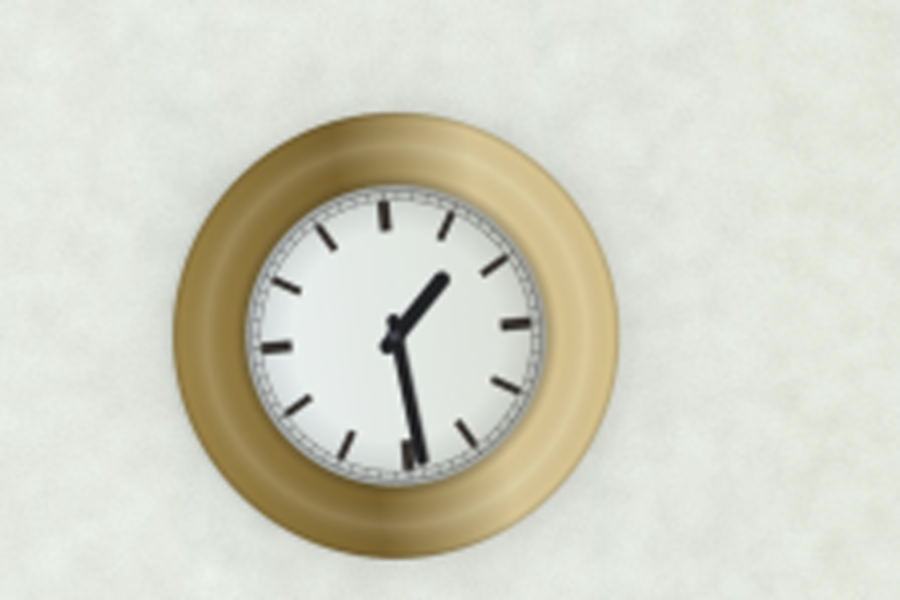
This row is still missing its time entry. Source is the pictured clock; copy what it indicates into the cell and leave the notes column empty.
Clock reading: 1:29
